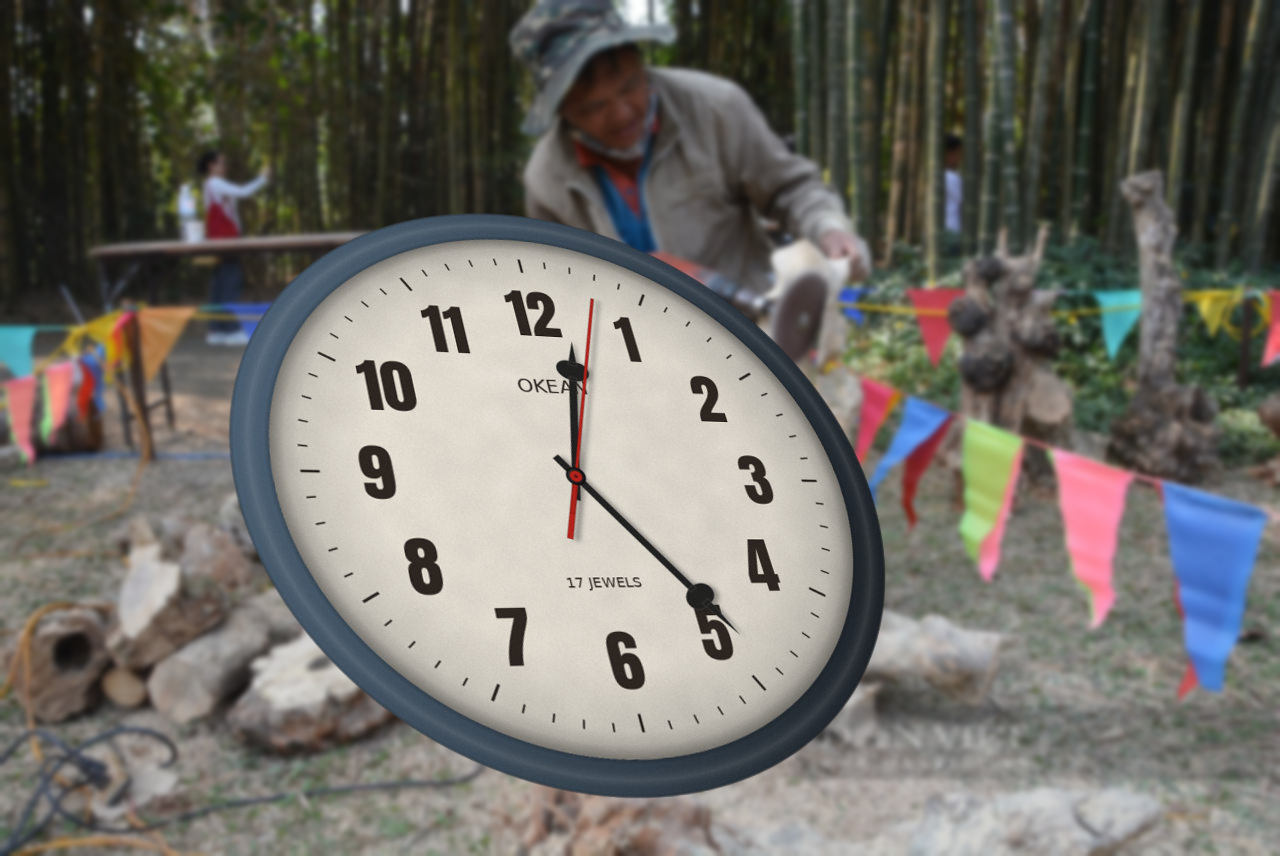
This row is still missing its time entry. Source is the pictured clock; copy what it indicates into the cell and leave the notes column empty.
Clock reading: 12:24:03
